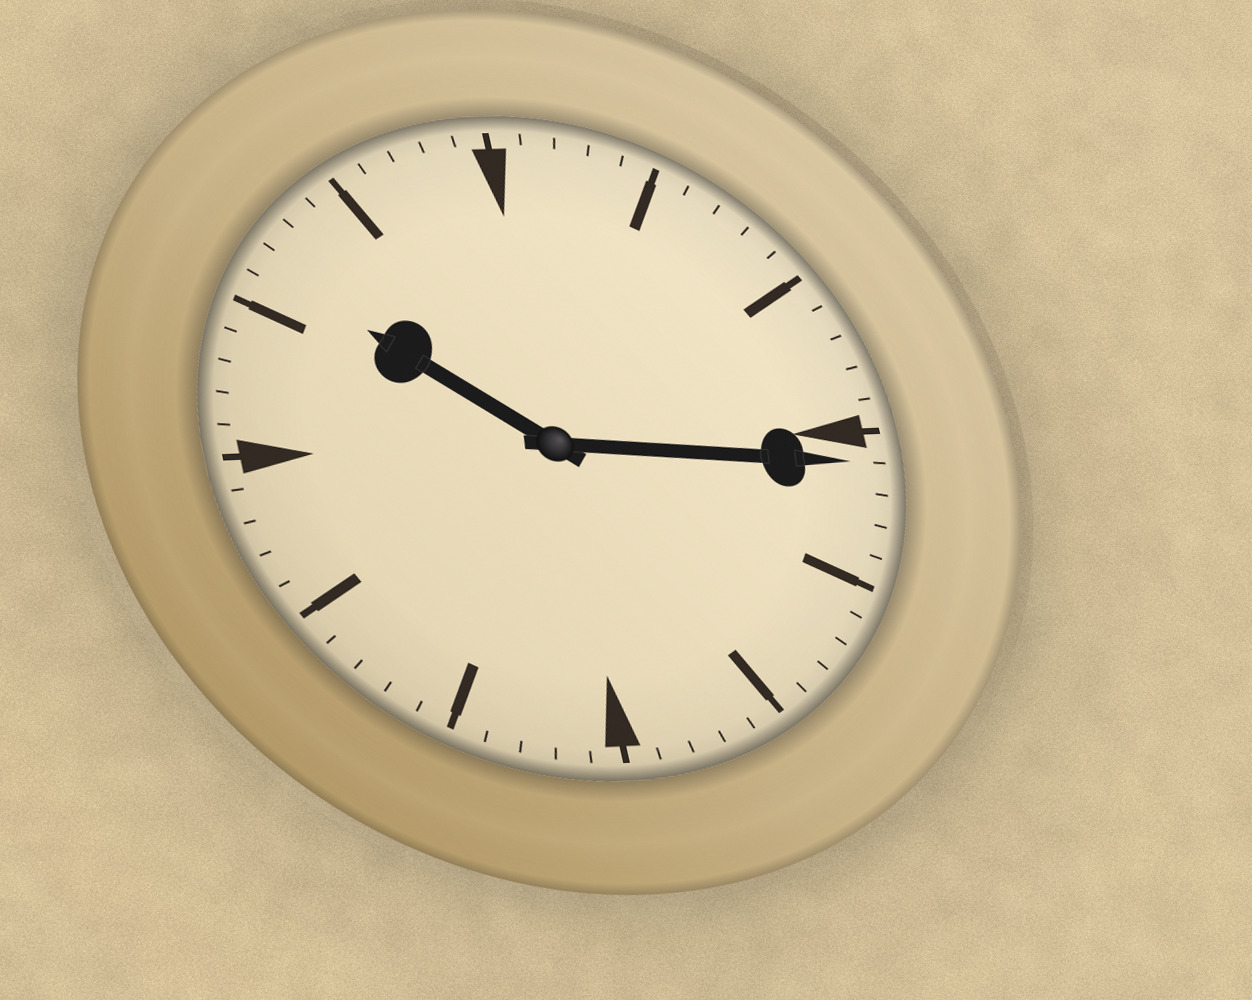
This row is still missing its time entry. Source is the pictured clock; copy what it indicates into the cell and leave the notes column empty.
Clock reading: 10:16
